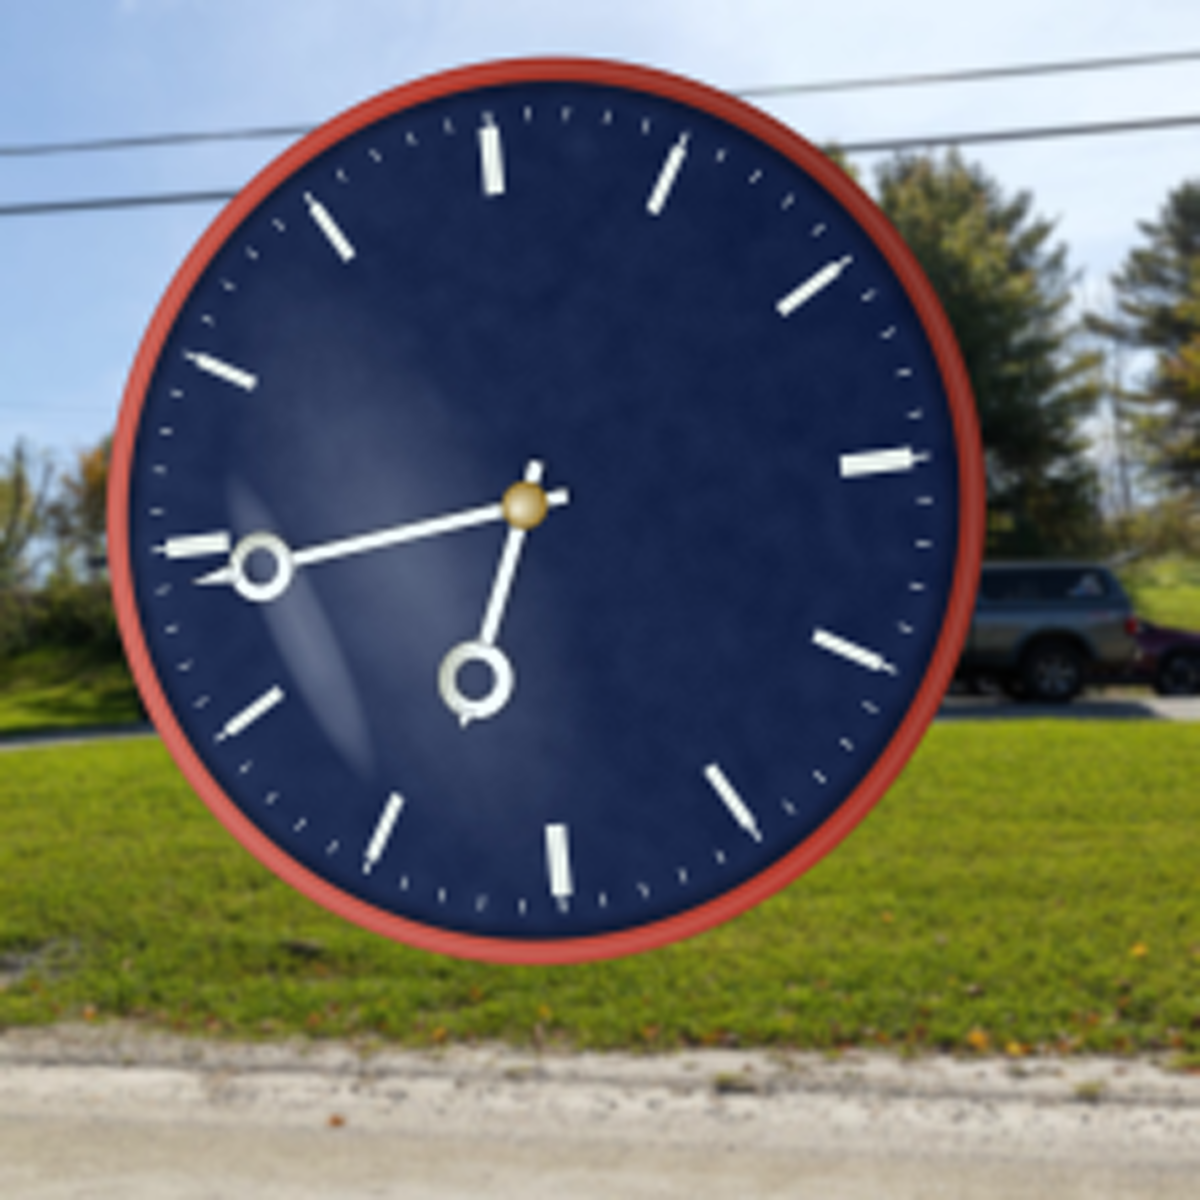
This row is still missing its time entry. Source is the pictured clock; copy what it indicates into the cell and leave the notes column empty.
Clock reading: 6:44
